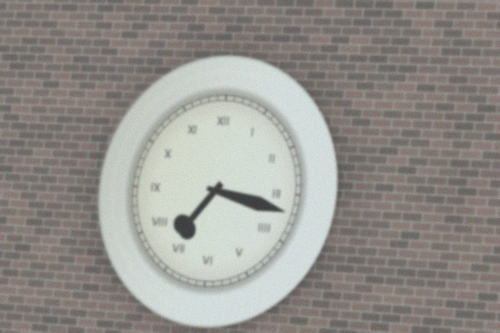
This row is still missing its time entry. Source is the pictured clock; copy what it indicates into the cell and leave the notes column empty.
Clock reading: 7:17
